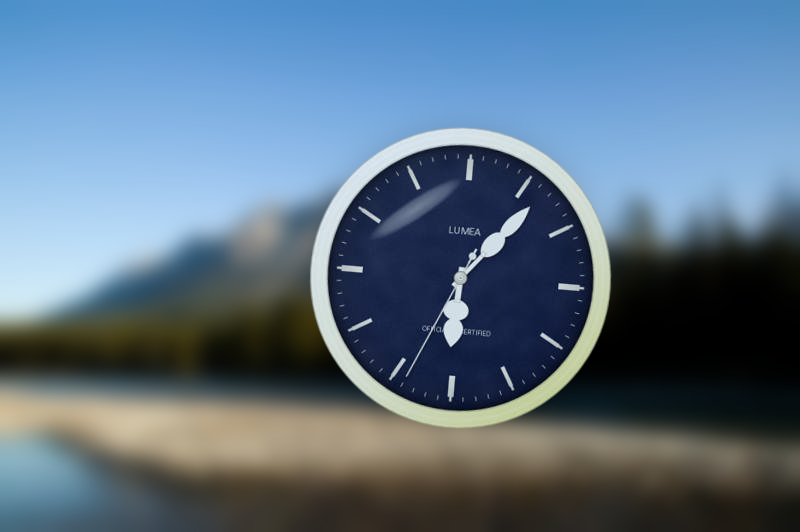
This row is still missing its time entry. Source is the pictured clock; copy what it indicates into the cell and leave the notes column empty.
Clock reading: 6:06:34
